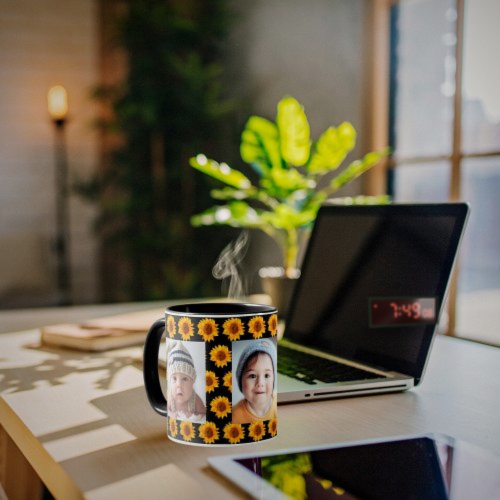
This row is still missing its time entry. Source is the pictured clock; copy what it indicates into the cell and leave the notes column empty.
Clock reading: 7:49
